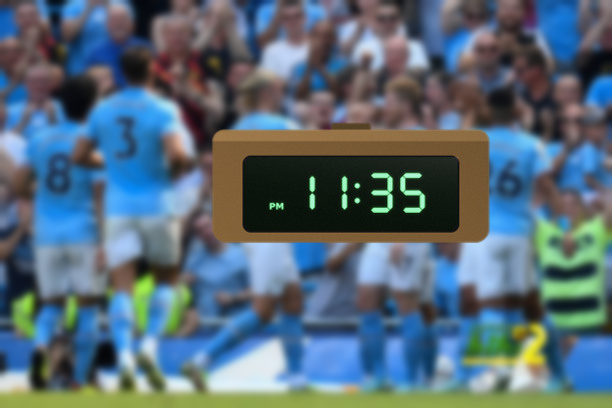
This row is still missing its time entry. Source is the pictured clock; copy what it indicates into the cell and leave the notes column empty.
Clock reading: 11:35
